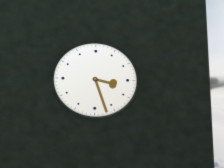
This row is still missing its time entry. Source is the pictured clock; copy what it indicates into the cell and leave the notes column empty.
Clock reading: 3:27
